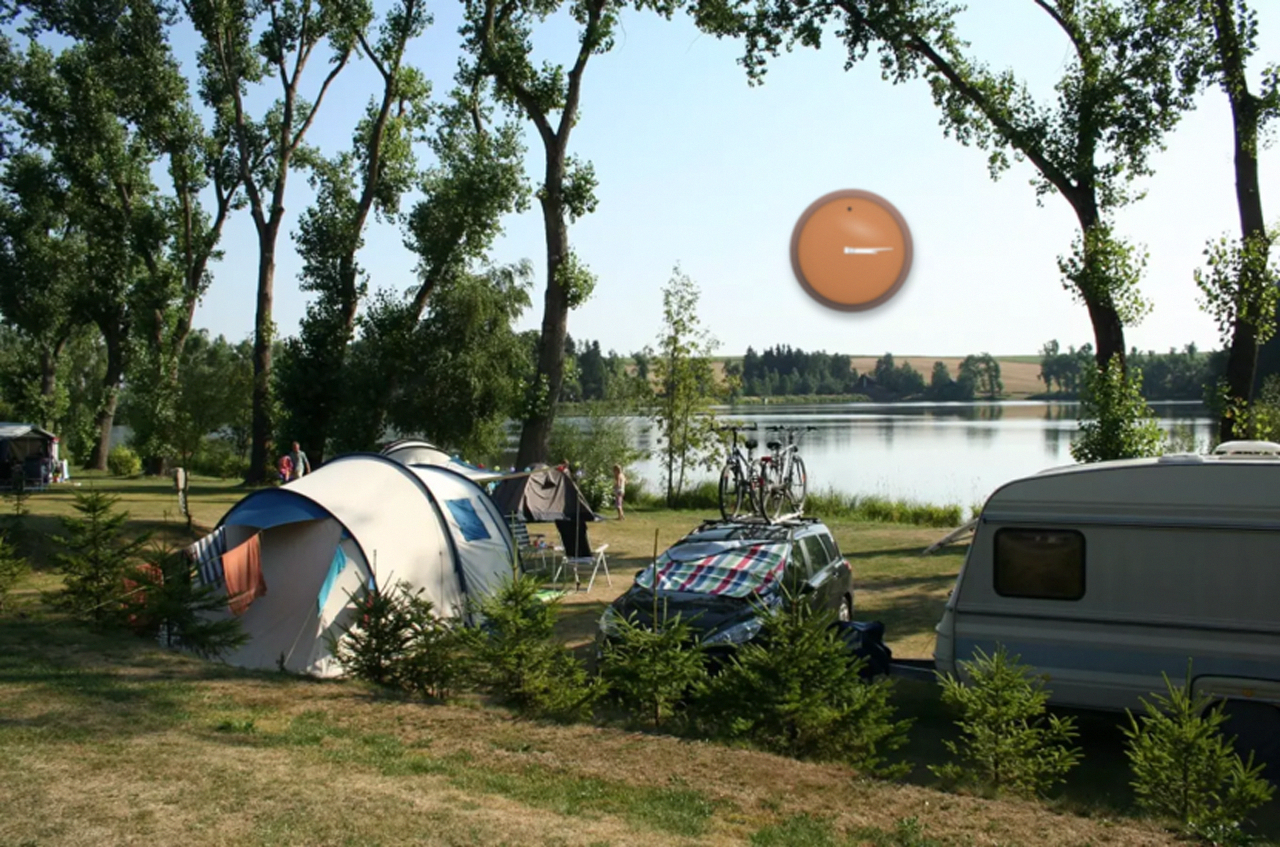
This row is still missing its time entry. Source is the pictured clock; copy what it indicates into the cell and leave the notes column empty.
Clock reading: 3:15
